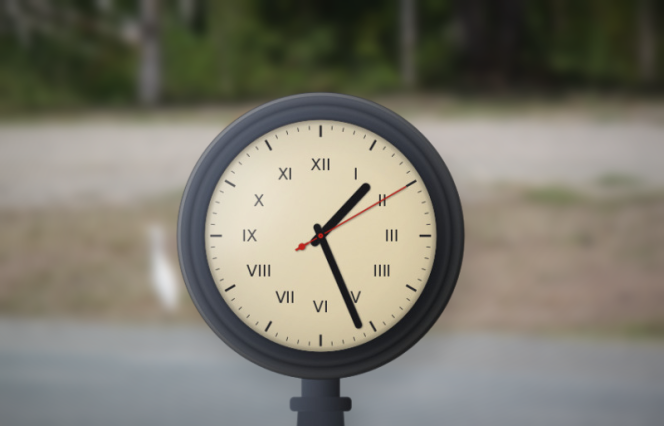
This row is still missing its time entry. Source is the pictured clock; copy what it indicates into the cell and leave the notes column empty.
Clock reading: 1:26:10
